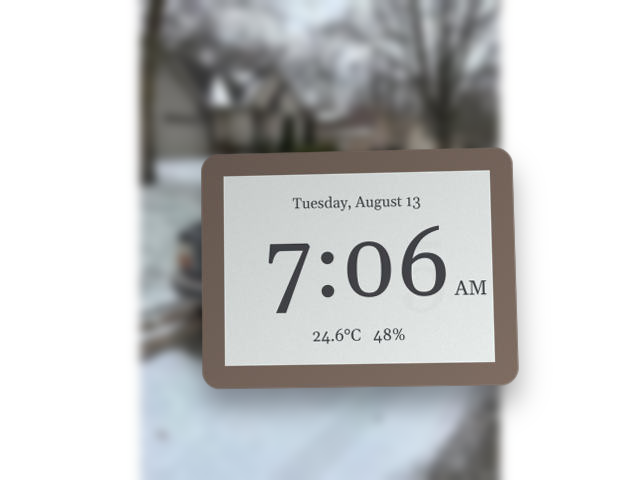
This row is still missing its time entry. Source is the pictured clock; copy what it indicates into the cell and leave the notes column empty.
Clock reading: 7:06
